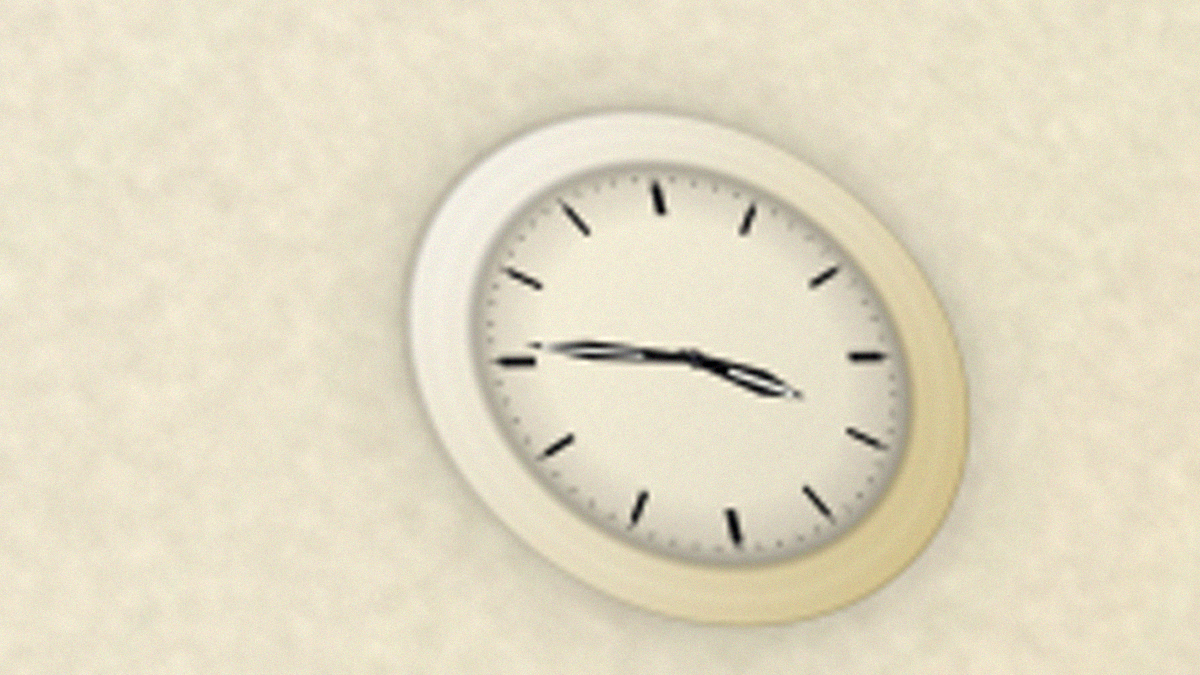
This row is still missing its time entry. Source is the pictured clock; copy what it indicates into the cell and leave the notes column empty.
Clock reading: 3:46
